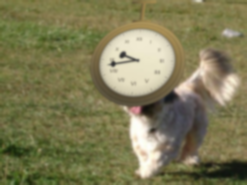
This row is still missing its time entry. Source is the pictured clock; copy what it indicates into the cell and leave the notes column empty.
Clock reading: 9:43
